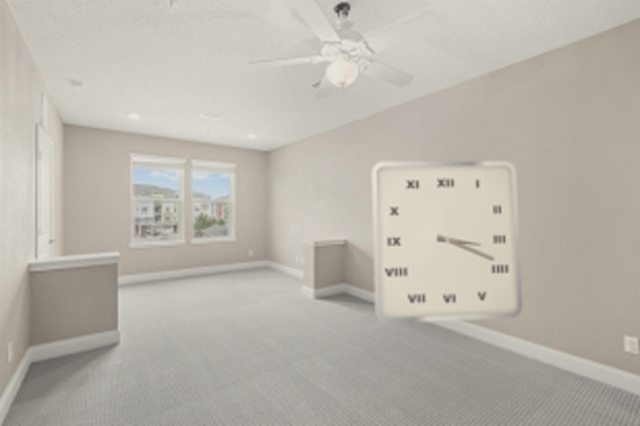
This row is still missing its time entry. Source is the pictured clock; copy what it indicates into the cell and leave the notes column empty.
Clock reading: 3:19
